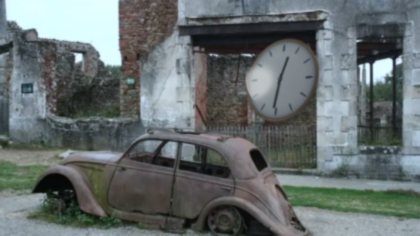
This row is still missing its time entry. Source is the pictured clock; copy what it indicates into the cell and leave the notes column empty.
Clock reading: 12:31
